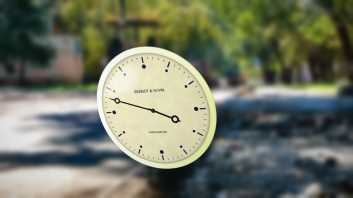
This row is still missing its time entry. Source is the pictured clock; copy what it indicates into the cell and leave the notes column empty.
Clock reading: 3:48
